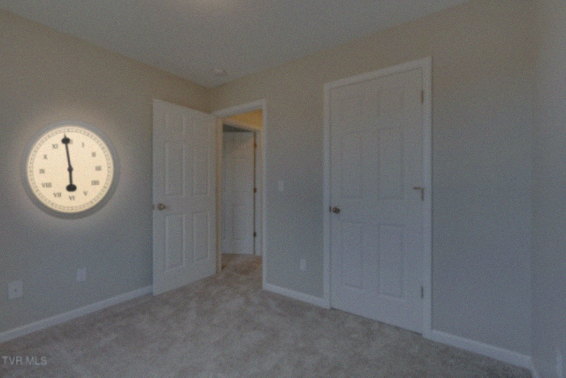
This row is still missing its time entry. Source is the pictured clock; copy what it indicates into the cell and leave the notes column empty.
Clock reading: 5:59
